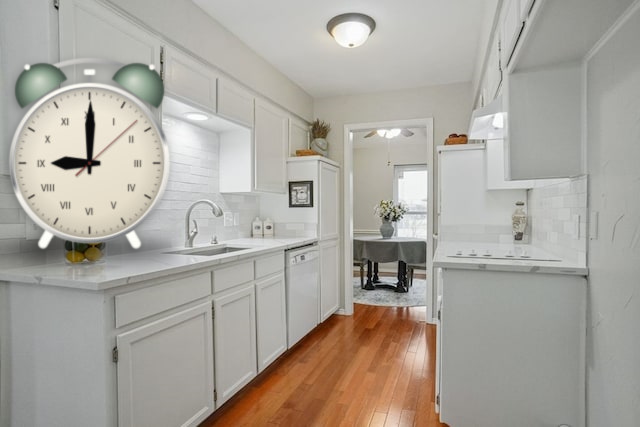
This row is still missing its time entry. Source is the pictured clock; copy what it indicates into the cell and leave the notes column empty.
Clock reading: 9:00:08
